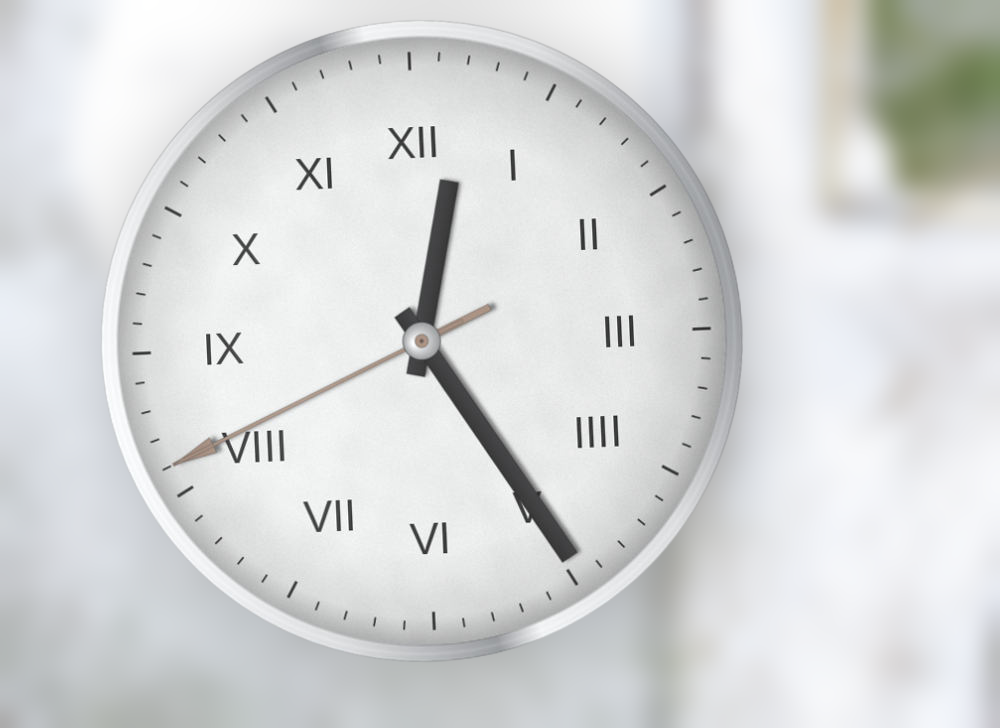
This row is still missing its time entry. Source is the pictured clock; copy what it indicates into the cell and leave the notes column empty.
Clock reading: 12:24:41
